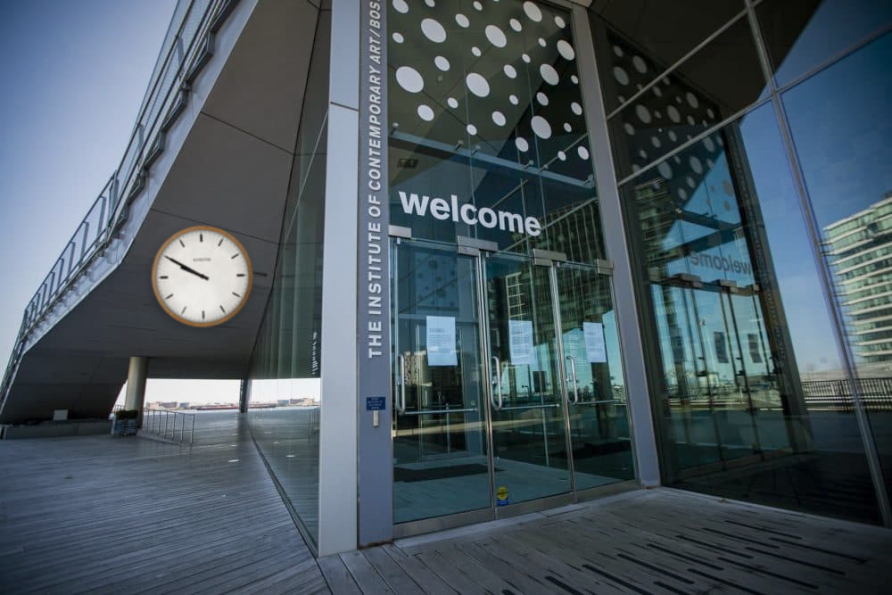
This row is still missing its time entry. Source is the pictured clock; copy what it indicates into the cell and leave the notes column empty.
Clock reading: 9:50
